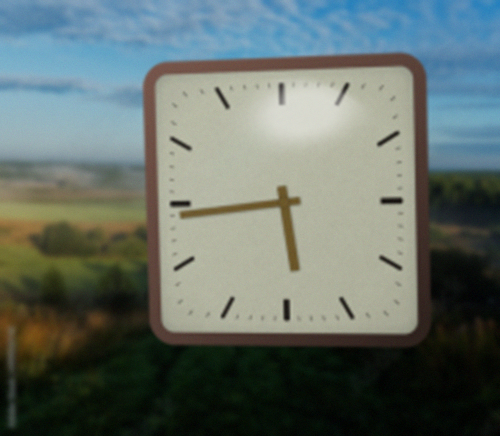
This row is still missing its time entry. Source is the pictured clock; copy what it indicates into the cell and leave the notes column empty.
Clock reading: 5:44
